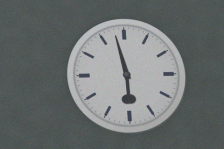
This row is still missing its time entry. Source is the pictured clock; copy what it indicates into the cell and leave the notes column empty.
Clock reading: 5:58
